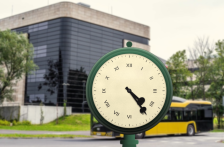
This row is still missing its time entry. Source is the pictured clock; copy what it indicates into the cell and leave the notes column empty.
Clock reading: 4:24
